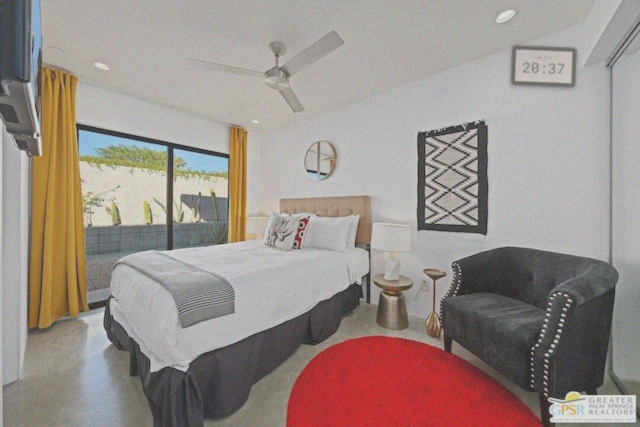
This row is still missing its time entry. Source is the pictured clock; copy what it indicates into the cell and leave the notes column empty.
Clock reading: 20:37
